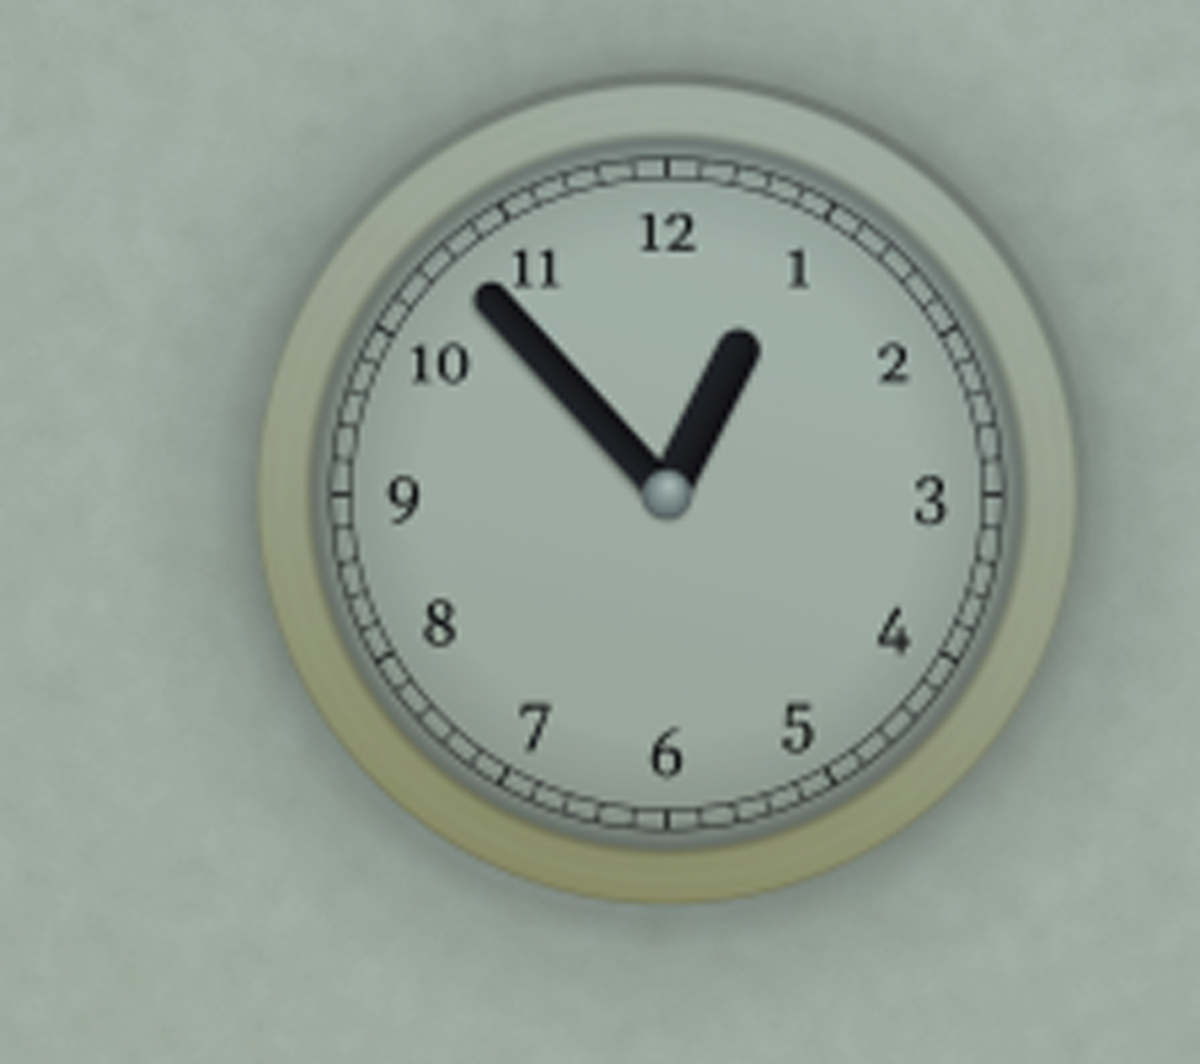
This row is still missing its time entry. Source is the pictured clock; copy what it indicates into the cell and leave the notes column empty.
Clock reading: 12:53
